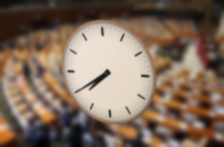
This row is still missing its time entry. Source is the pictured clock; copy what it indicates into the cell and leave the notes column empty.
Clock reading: 7:40
